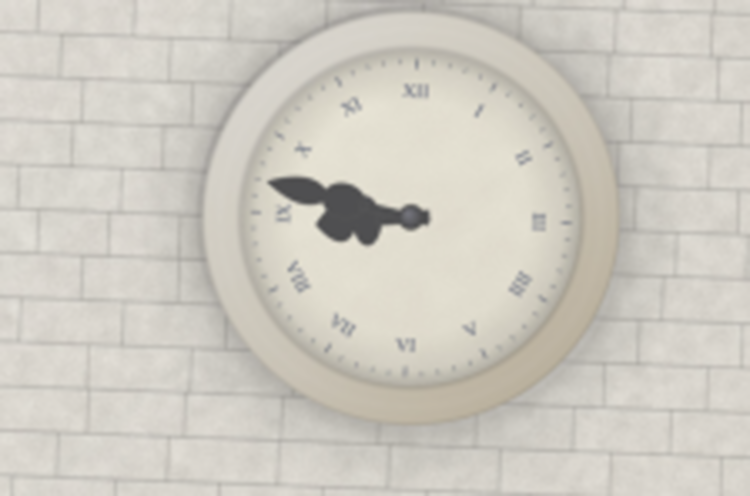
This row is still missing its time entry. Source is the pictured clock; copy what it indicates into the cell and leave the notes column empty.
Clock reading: 8:47
